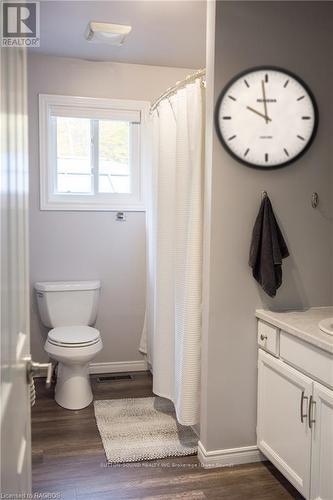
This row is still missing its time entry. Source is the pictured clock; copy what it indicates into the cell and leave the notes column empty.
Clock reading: 9:59
